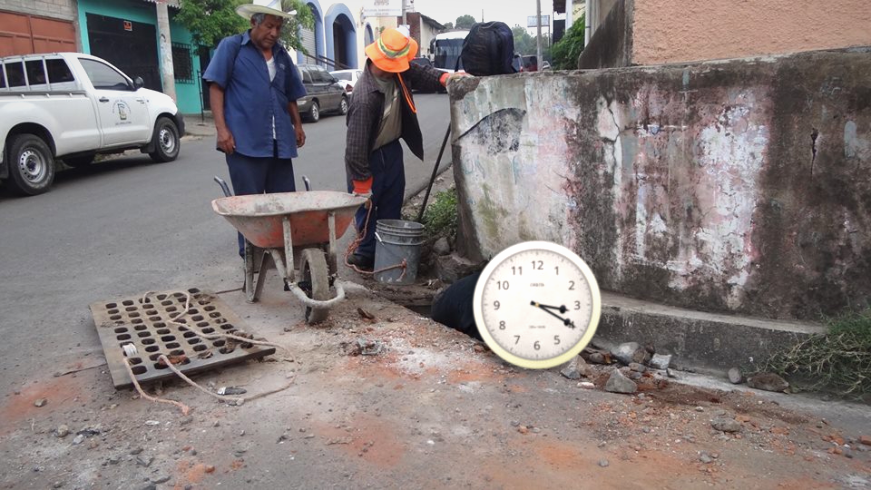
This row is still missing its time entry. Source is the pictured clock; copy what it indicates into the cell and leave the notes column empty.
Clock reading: 3:20
